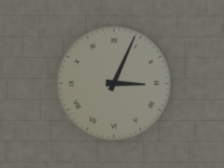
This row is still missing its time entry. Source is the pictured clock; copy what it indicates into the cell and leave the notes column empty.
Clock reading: 3:04
